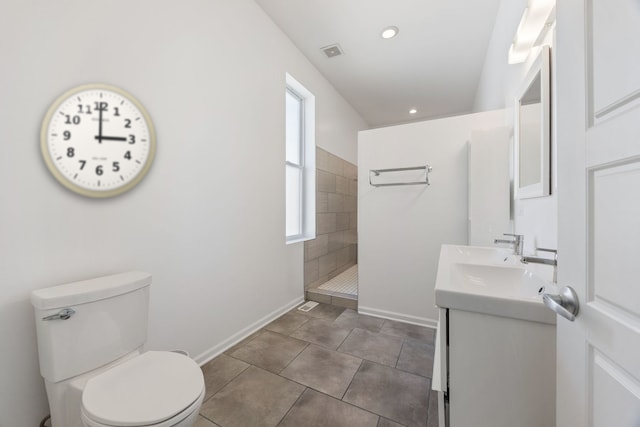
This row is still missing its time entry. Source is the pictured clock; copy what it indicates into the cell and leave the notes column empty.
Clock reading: 3:00
